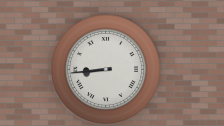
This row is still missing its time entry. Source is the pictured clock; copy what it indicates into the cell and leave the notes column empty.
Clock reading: 8:44
